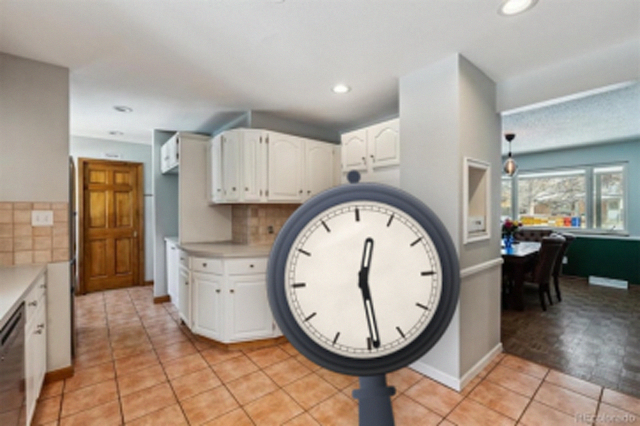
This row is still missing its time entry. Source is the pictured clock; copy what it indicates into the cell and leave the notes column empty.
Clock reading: 12:29
